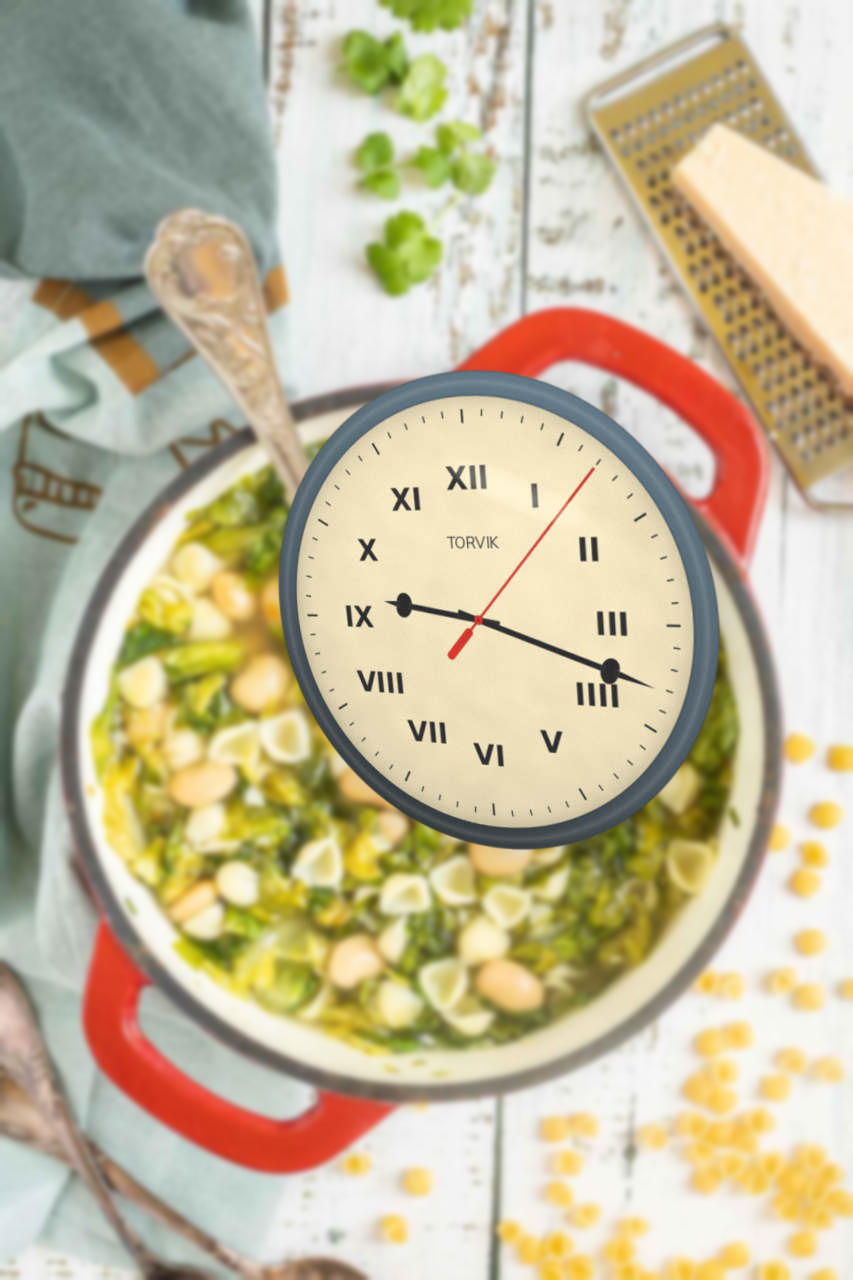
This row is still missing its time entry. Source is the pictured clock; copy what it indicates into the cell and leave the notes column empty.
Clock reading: 9:18:07
